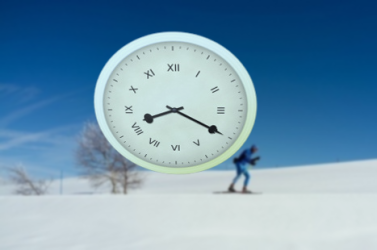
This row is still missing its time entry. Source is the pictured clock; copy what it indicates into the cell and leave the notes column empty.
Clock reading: 8:20
